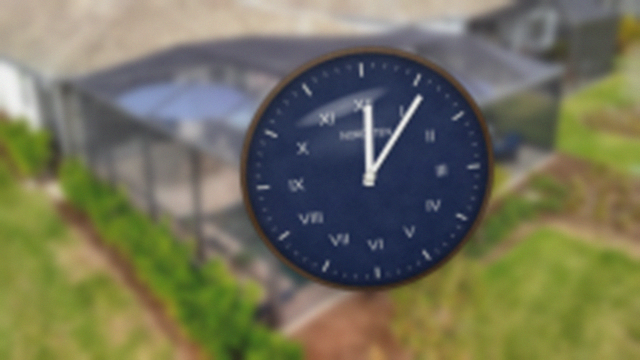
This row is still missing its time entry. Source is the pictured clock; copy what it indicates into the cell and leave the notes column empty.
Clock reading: 12:06
